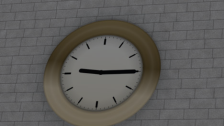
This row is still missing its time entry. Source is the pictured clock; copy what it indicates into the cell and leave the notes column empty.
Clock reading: 9:15
